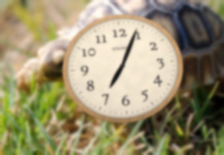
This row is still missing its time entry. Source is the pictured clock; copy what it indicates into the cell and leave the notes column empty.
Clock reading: 7:04
